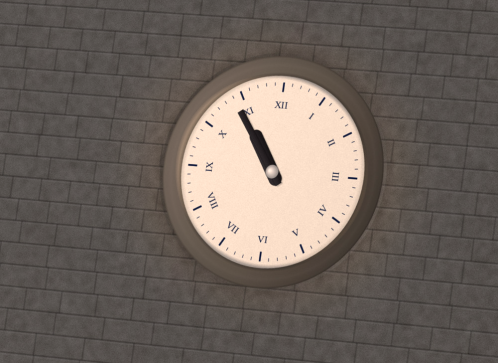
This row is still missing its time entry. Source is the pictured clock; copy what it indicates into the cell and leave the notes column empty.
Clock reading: 10:54
